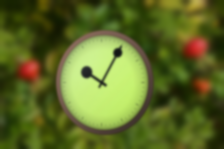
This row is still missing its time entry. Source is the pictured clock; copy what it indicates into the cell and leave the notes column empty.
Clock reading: 10:05
